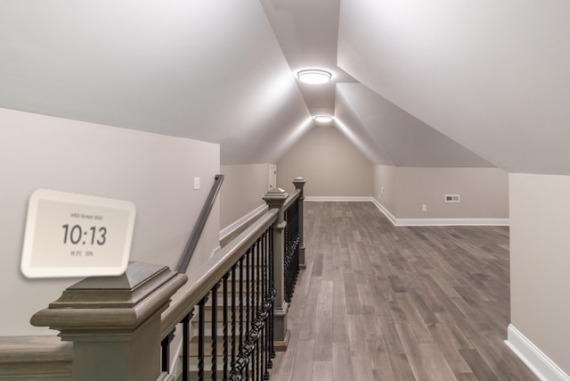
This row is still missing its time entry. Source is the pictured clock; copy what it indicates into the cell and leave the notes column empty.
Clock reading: 10:13
